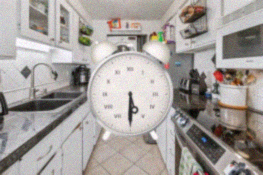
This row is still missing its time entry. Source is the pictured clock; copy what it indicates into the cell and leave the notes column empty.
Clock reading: 5:30
